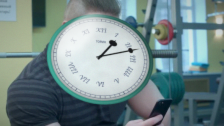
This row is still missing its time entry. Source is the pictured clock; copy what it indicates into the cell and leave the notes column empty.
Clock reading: 1:12
